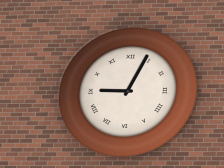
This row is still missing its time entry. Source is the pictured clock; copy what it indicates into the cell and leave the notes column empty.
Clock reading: 9:04
